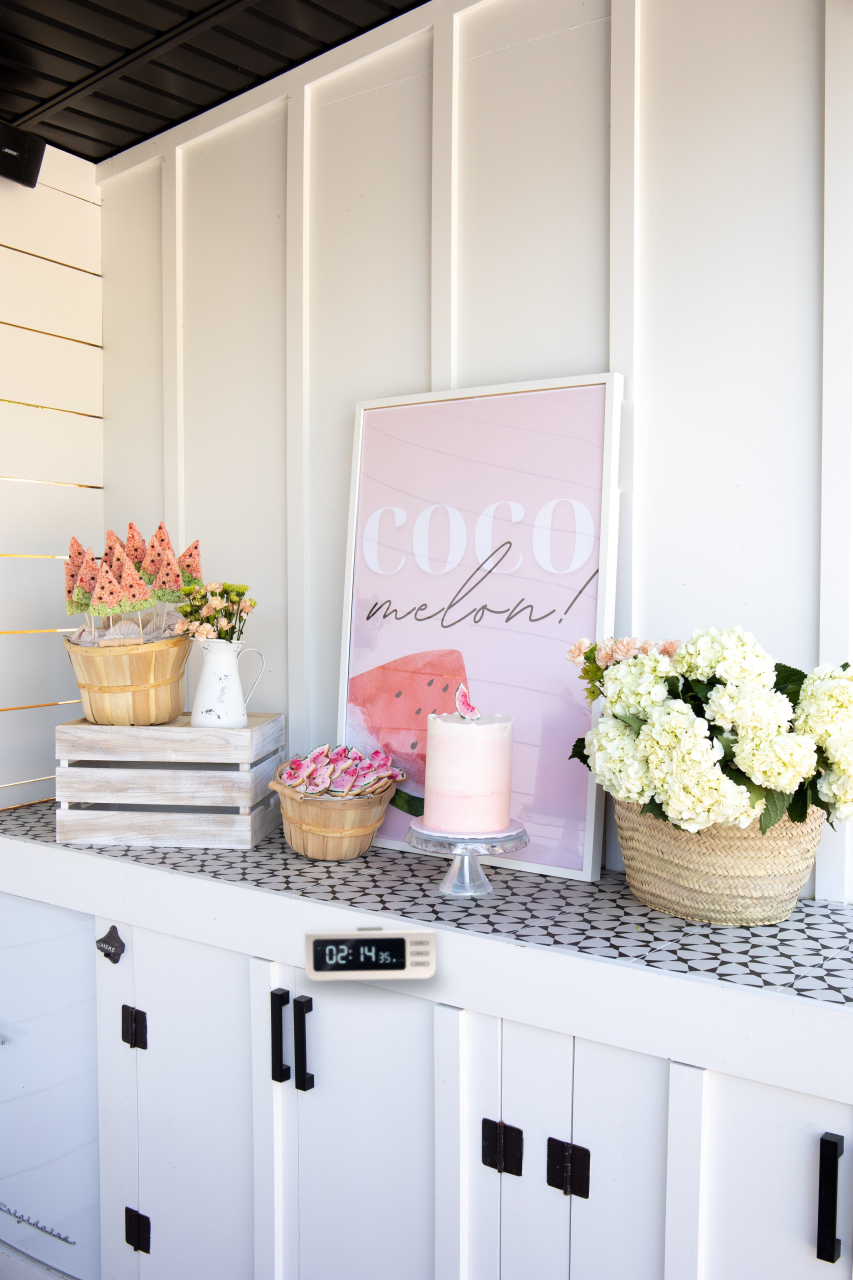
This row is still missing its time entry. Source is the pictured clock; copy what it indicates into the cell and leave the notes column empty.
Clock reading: 2:14
